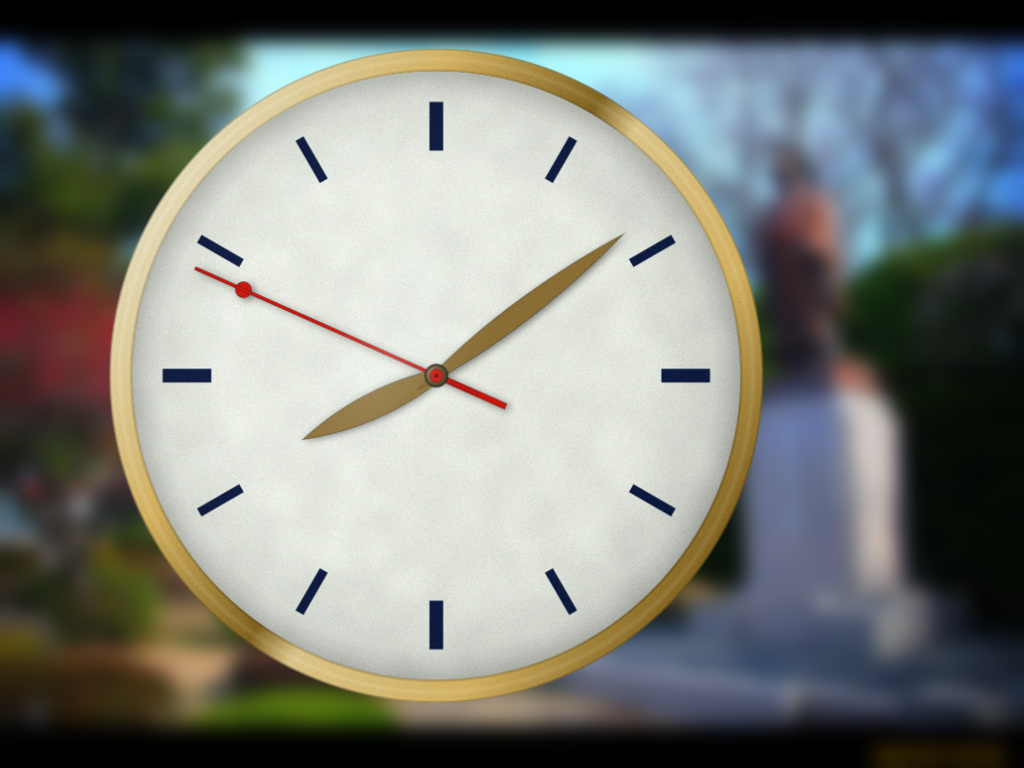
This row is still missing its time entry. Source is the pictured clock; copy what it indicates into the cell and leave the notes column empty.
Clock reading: 8:08:49
